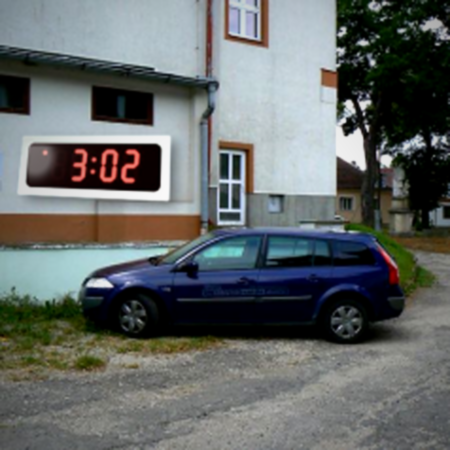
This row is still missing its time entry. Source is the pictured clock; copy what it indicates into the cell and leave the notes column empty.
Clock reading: 3:02
